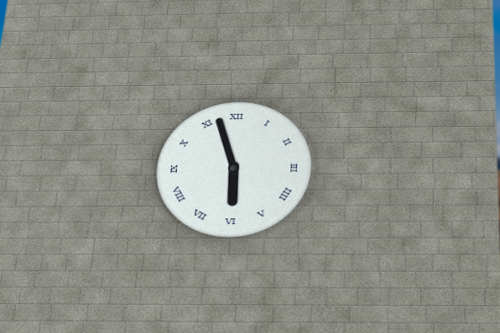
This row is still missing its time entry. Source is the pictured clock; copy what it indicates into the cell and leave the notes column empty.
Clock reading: 5:57
